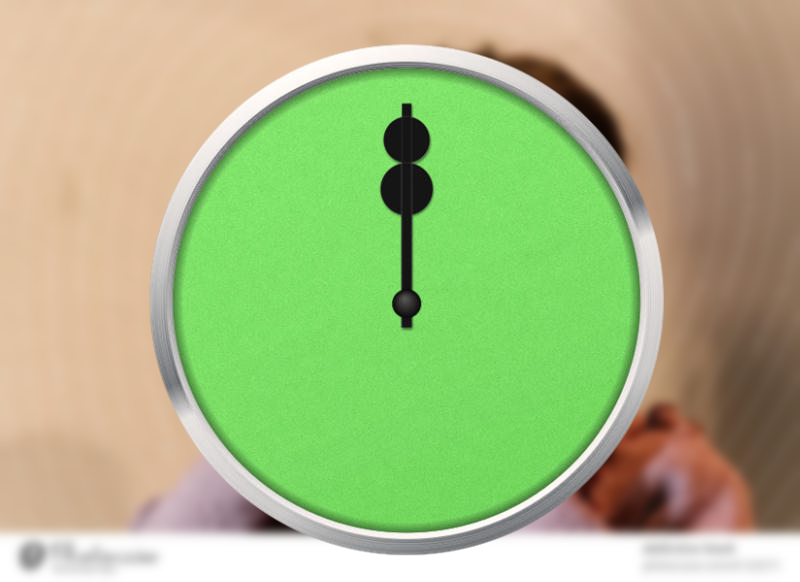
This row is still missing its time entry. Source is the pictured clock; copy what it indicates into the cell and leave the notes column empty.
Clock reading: 12:00
